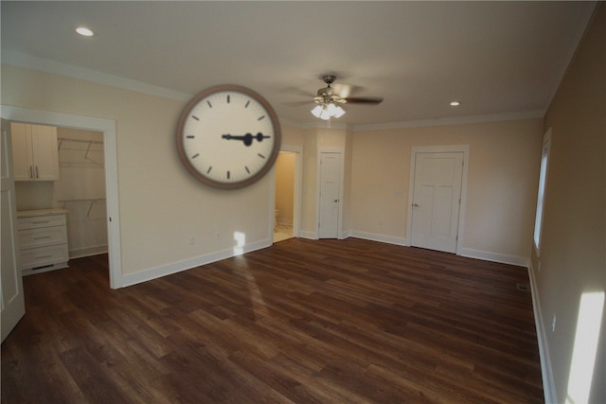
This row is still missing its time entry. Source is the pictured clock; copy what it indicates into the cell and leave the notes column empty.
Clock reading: 3:15
